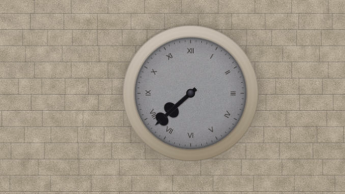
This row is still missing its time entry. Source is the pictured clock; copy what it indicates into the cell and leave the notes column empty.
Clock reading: 7:38
